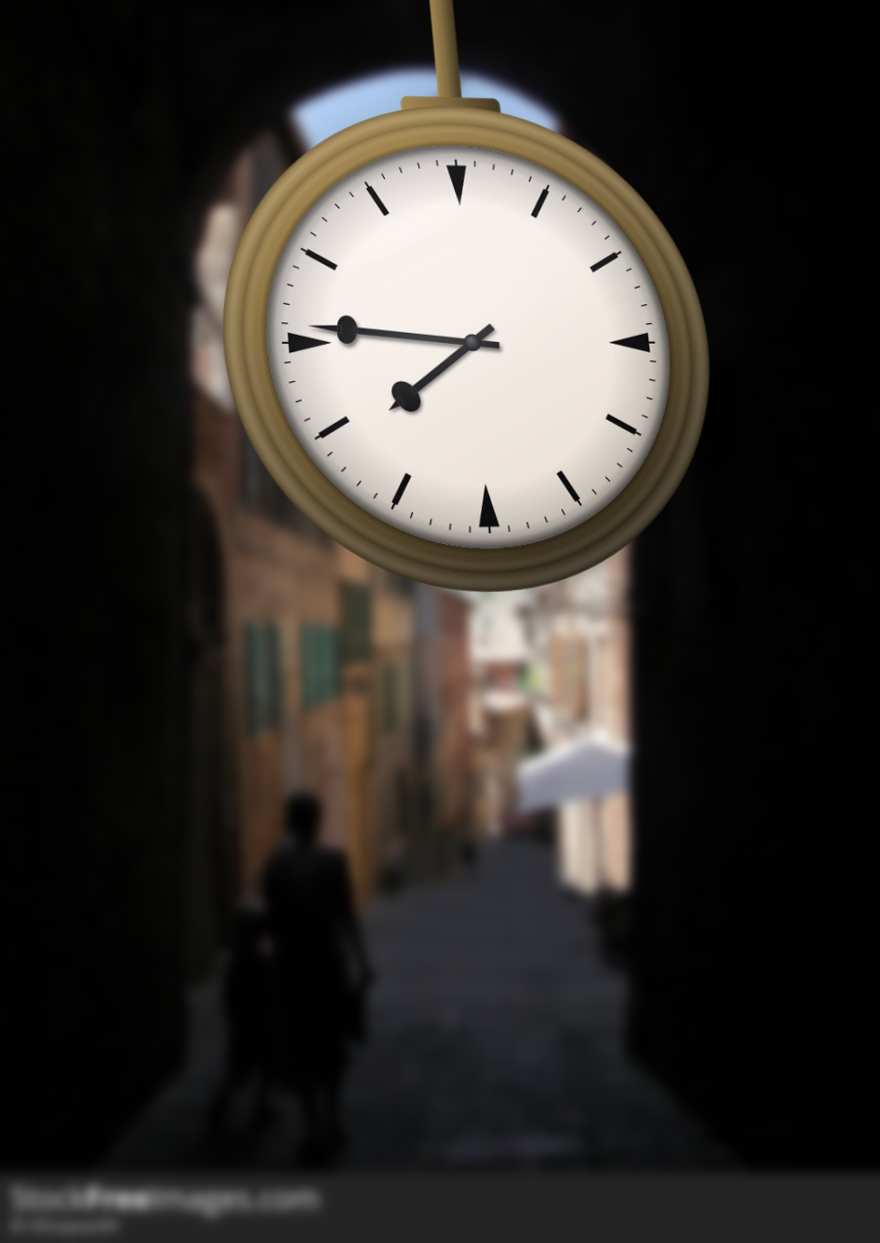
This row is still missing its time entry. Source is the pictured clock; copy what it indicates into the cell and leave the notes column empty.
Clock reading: 7:46
